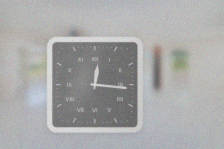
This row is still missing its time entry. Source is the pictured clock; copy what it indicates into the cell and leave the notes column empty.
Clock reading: 12:16
